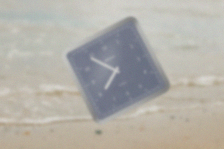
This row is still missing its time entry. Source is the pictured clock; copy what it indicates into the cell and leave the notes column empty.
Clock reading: 7:54
